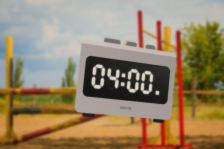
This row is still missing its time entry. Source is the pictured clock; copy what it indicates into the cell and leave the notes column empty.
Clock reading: 4:00
